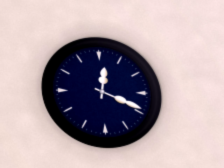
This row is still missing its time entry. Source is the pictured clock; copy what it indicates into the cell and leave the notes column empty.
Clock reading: 12:19
